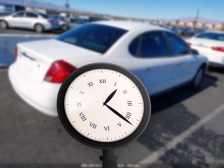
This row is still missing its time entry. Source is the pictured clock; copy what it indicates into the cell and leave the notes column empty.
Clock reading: 1:22
